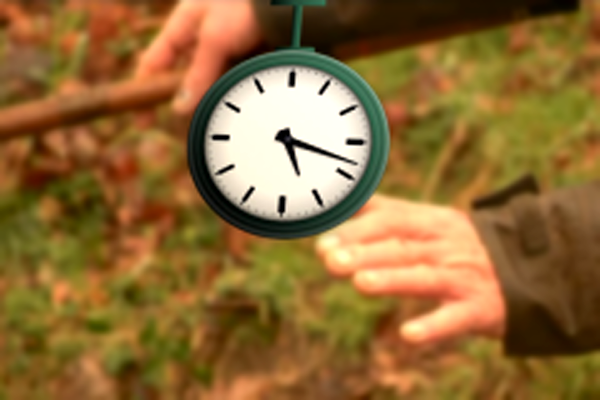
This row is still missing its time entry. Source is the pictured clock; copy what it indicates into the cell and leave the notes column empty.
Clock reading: 5:18
